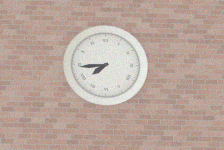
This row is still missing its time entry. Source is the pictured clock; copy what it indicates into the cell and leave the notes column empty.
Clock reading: 7:44
